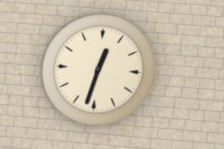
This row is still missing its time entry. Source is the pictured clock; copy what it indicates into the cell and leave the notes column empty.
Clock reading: 12:32
